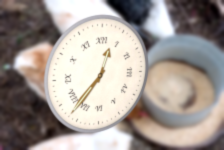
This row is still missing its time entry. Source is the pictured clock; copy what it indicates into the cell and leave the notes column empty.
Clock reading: 12:37
